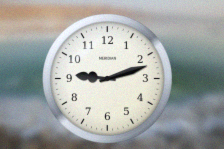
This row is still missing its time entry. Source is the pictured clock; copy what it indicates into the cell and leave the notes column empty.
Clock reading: 9:12
